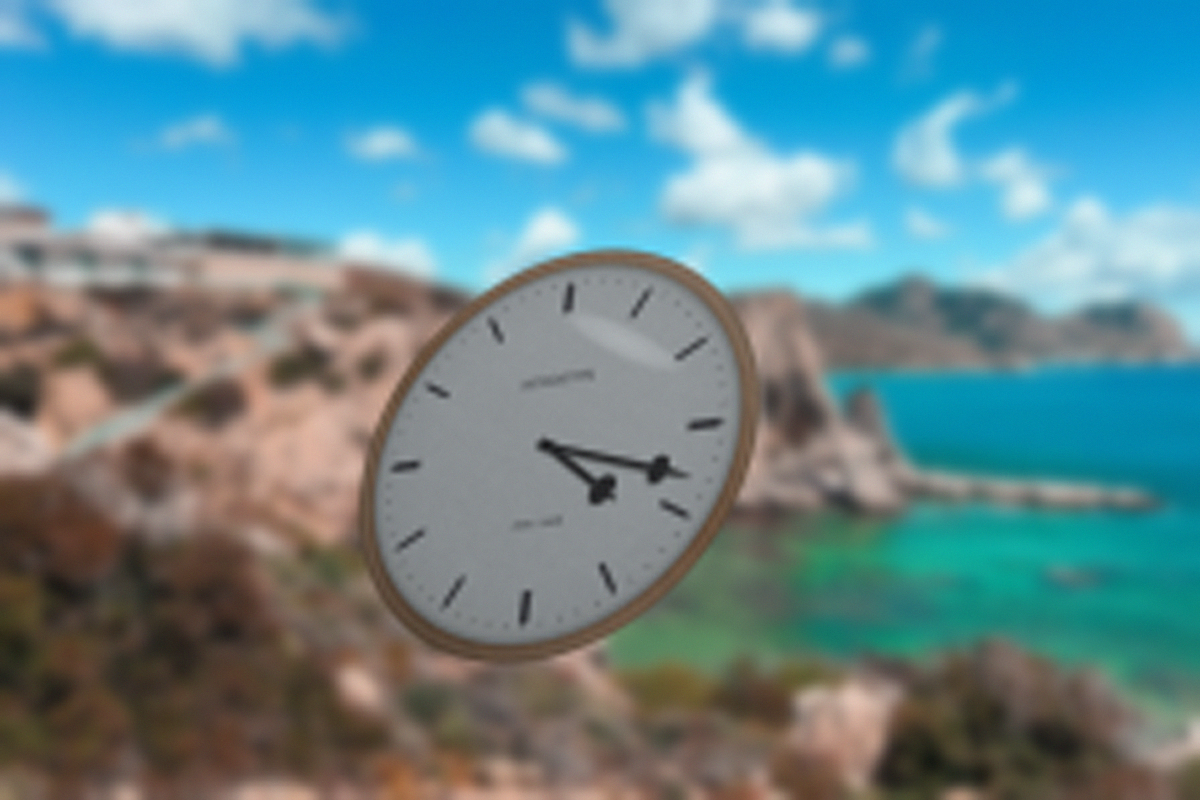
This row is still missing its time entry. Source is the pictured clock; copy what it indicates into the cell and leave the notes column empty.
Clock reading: 4:18
